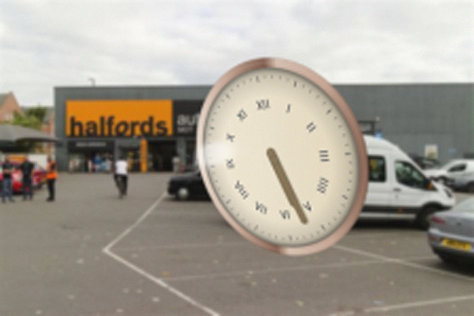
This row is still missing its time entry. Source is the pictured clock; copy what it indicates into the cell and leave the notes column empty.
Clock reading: 5:27
